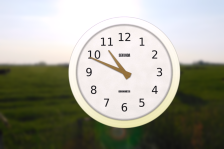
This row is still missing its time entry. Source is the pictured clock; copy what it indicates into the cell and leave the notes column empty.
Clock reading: 10:49
